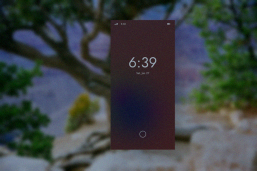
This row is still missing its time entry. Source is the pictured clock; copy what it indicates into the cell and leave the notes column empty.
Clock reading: 6:39
